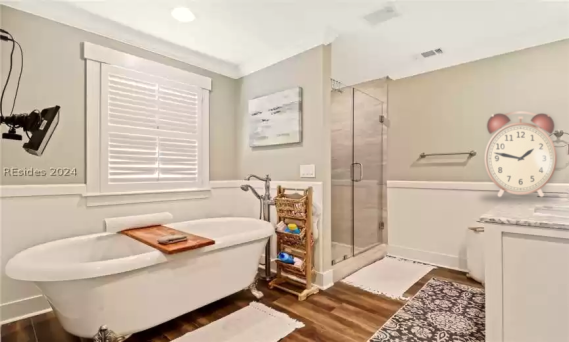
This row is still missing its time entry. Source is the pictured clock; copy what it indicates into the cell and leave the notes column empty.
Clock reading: 1:47
